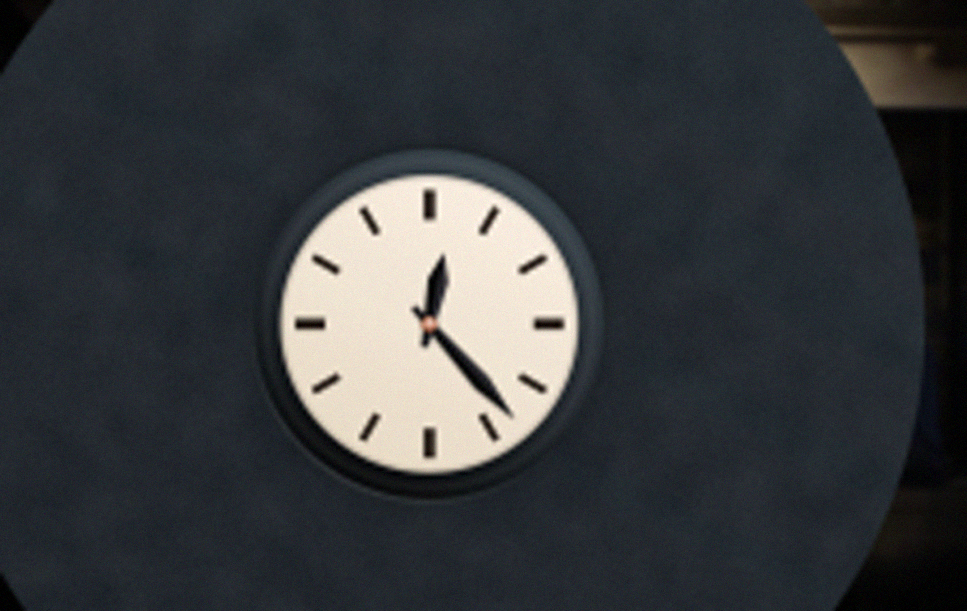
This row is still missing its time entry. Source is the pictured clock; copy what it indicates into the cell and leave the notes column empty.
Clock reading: 12:23
